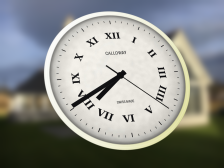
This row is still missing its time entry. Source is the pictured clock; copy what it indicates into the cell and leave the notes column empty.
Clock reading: 7:40:22
